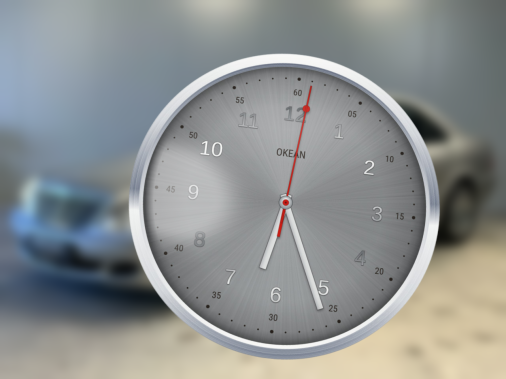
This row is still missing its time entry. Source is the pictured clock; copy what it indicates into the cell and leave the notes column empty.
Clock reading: 6:26:01
